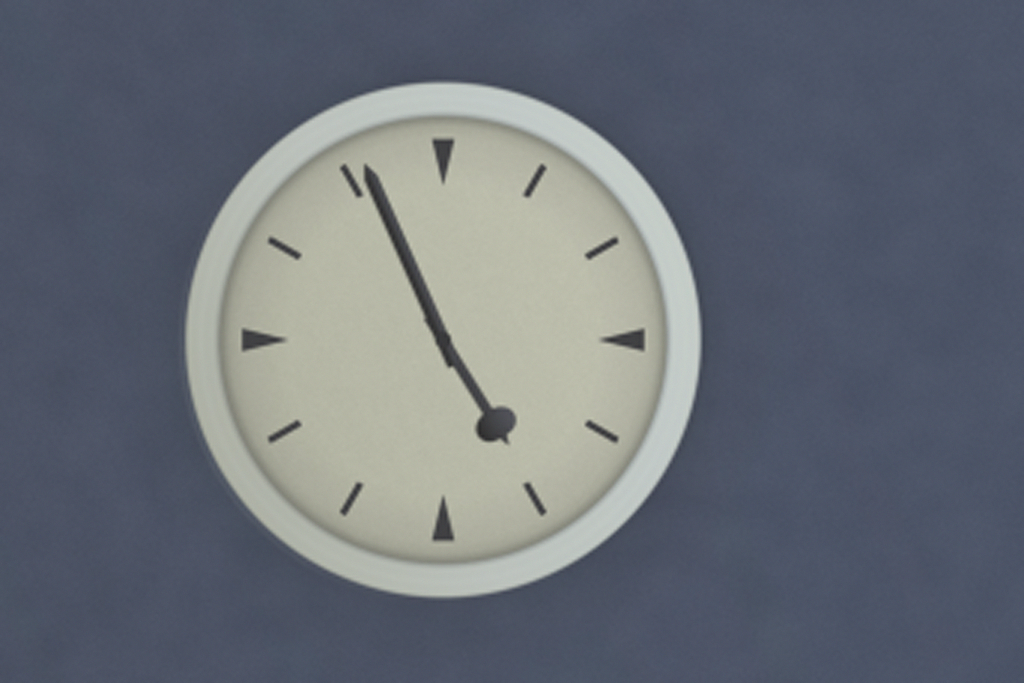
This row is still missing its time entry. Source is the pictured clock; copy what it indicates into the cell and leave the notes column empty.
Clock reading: 4:56
